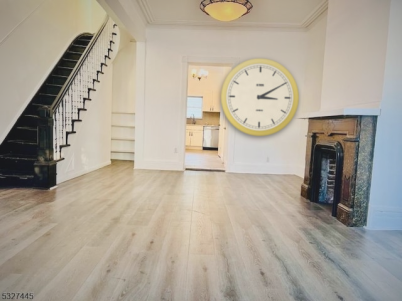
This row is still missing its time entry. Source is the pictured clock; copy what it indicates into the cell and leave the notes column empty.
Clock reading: 3:10
